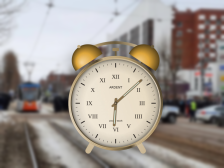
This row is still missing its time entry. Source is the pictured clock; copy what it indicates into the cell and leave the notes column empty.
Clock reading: 6:08
